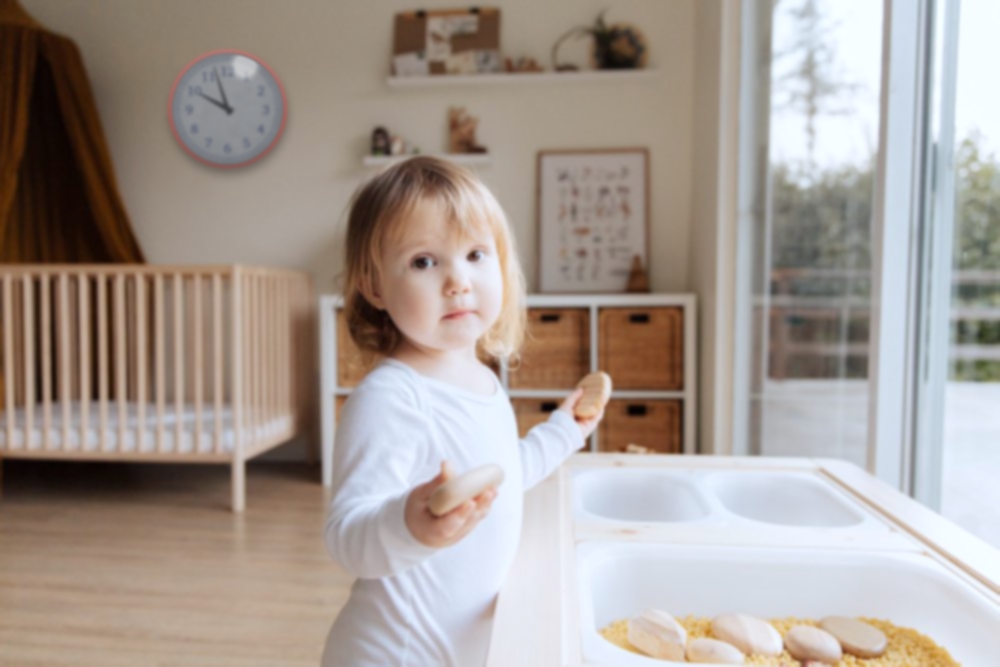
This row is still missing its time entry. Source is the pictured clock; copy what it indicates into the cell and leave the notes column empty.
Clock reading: 9:57
